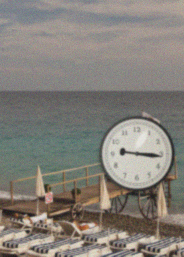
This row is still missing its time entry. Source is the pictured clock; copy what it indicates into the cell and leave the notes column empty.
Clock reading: 9:16
